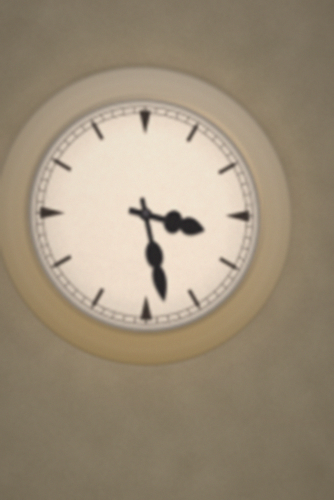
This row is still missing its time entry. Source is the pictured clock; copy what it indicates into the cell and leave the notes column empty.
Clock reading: 3:28
